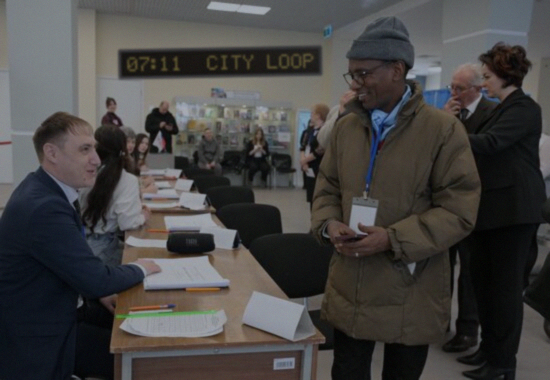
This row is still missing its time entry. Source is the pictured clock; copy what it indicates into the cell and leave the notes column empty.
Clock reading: 7:11
